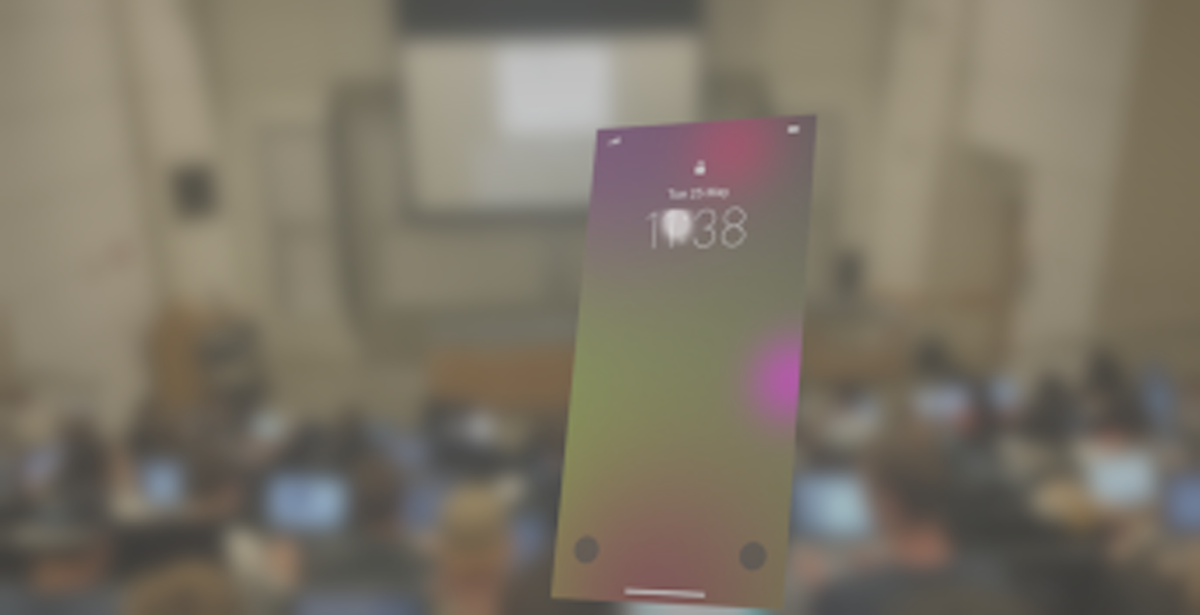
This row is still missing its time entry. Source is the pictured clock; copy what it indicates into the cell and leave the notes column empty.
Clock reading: 11:38
